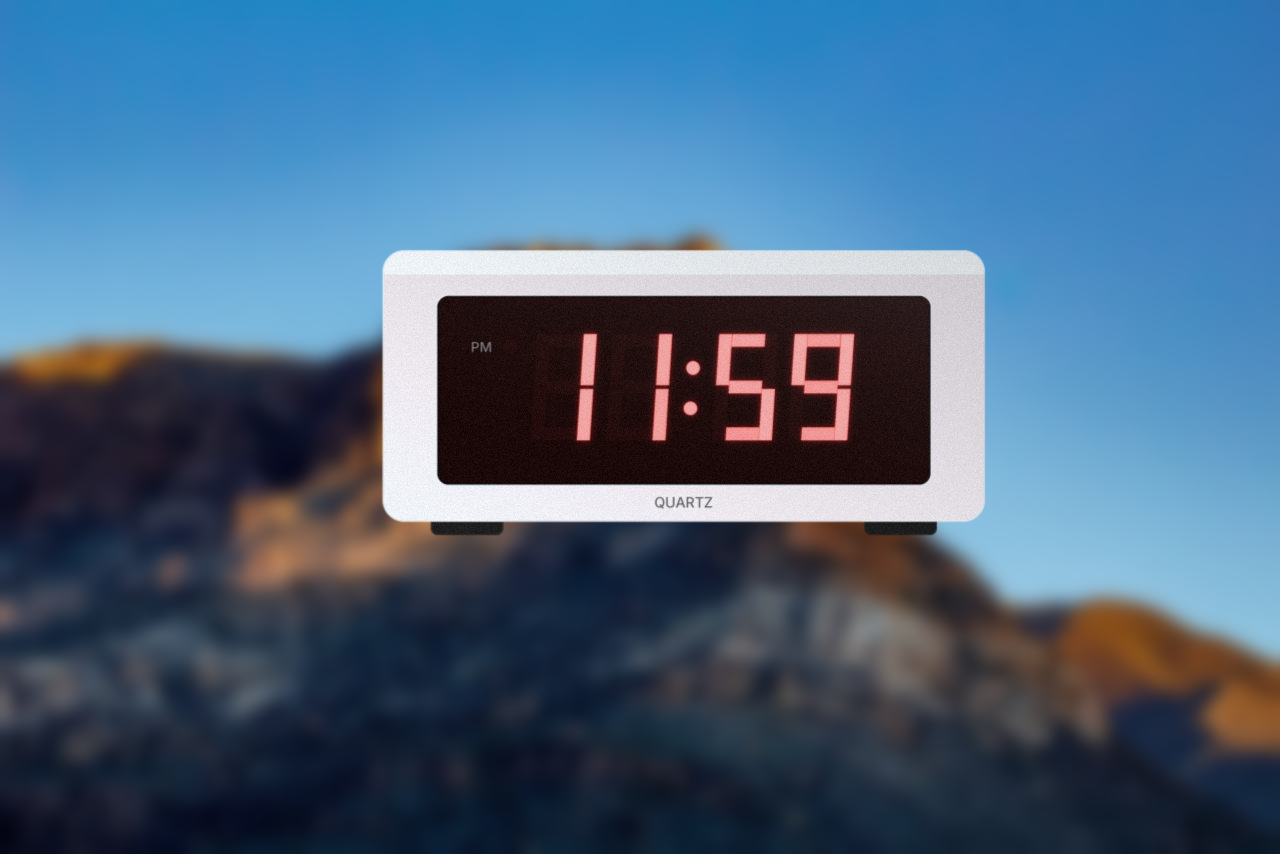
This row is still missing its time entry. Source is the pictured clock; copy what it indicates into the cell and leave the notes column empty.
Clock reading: 11:59
